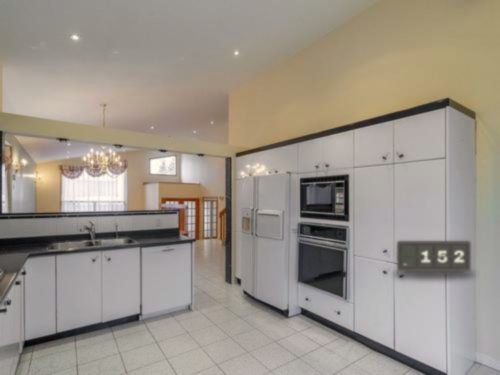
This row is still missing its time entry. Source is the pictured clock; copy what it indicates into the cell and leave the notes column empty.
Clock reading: 1:52
